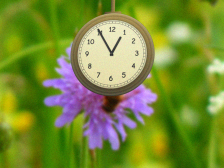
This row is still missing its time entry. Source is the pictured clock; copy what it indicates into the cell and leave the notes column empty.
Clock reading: 12:55
